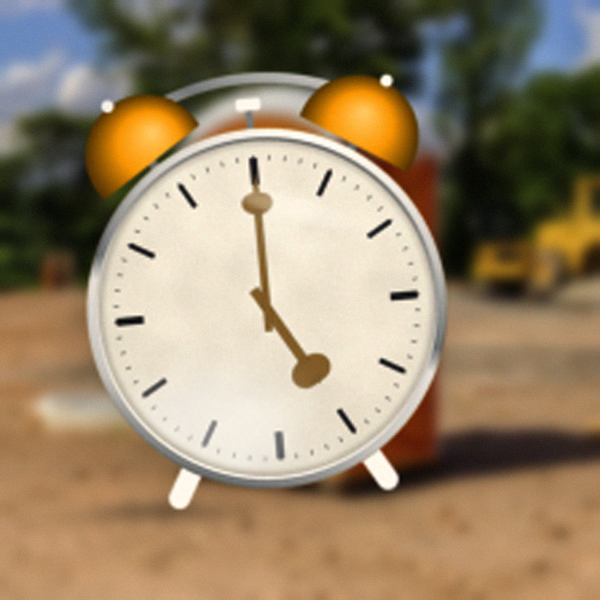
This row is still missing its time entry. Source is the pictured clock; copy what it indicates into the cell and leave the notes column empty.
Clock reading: 5:00
